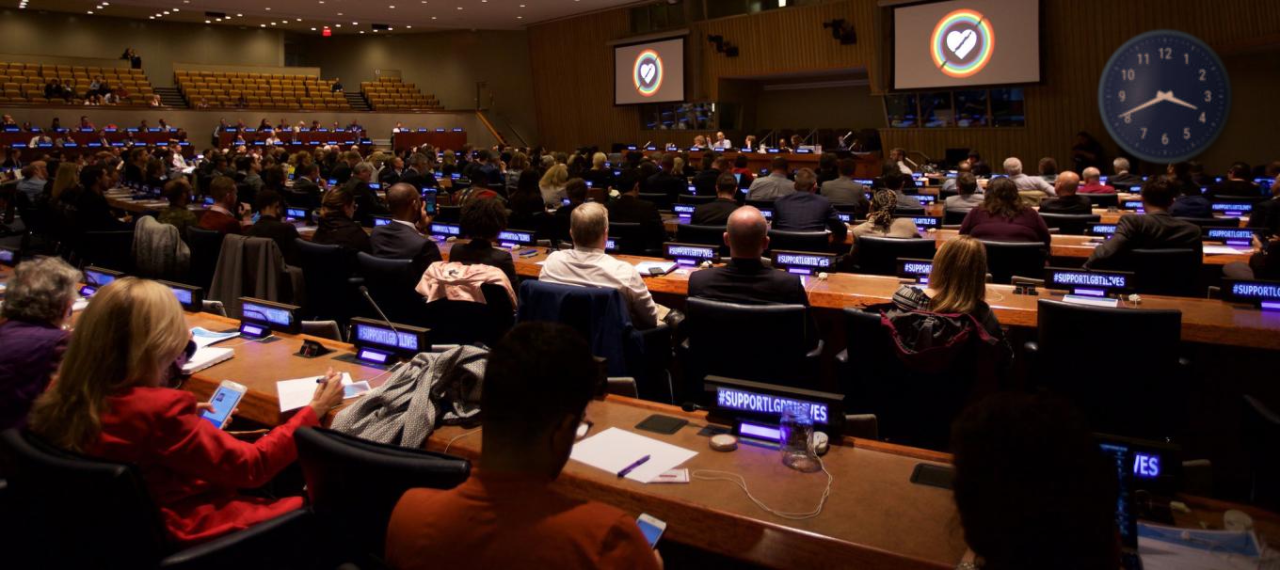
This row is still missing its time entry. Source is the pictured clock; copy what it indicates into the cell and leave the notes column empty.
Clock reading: 3:41
